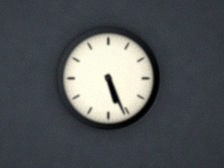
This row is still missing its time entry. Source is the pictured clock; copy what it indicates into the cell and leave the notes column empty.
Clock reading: 5:26
